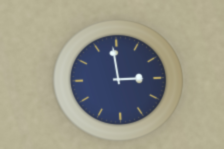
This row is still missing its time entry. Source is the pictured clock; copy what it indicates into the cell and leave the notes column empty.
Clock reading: 2:59
